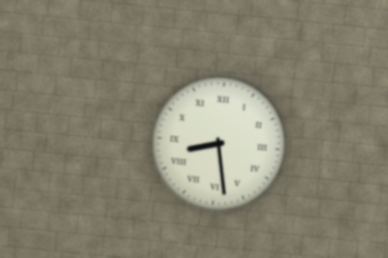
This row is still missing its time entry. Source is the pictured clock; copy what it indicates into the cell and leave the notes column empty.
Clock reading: 8:28
